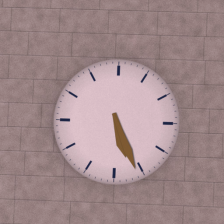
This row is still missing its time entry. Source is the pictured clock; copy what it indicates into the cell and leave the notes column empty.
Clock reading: 5:26
